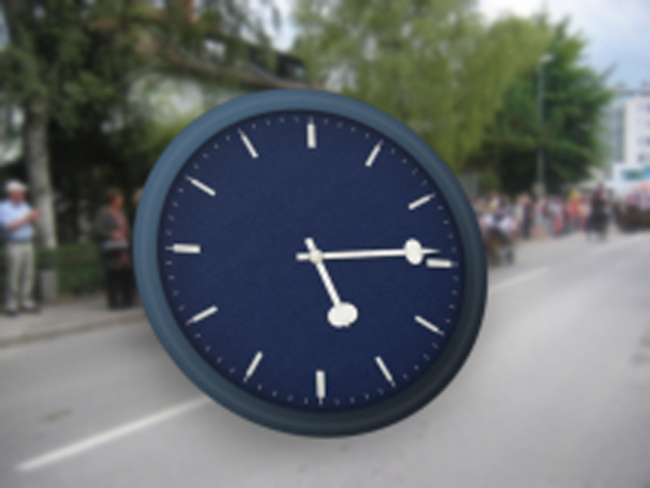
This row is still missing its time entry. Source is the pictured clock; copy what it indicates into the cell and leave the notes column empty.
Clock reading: 5:14
